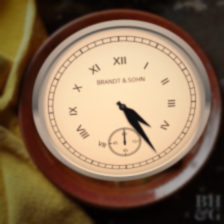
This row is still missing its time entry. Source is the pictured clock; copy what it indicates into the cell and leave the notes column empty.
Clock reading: 4:25
